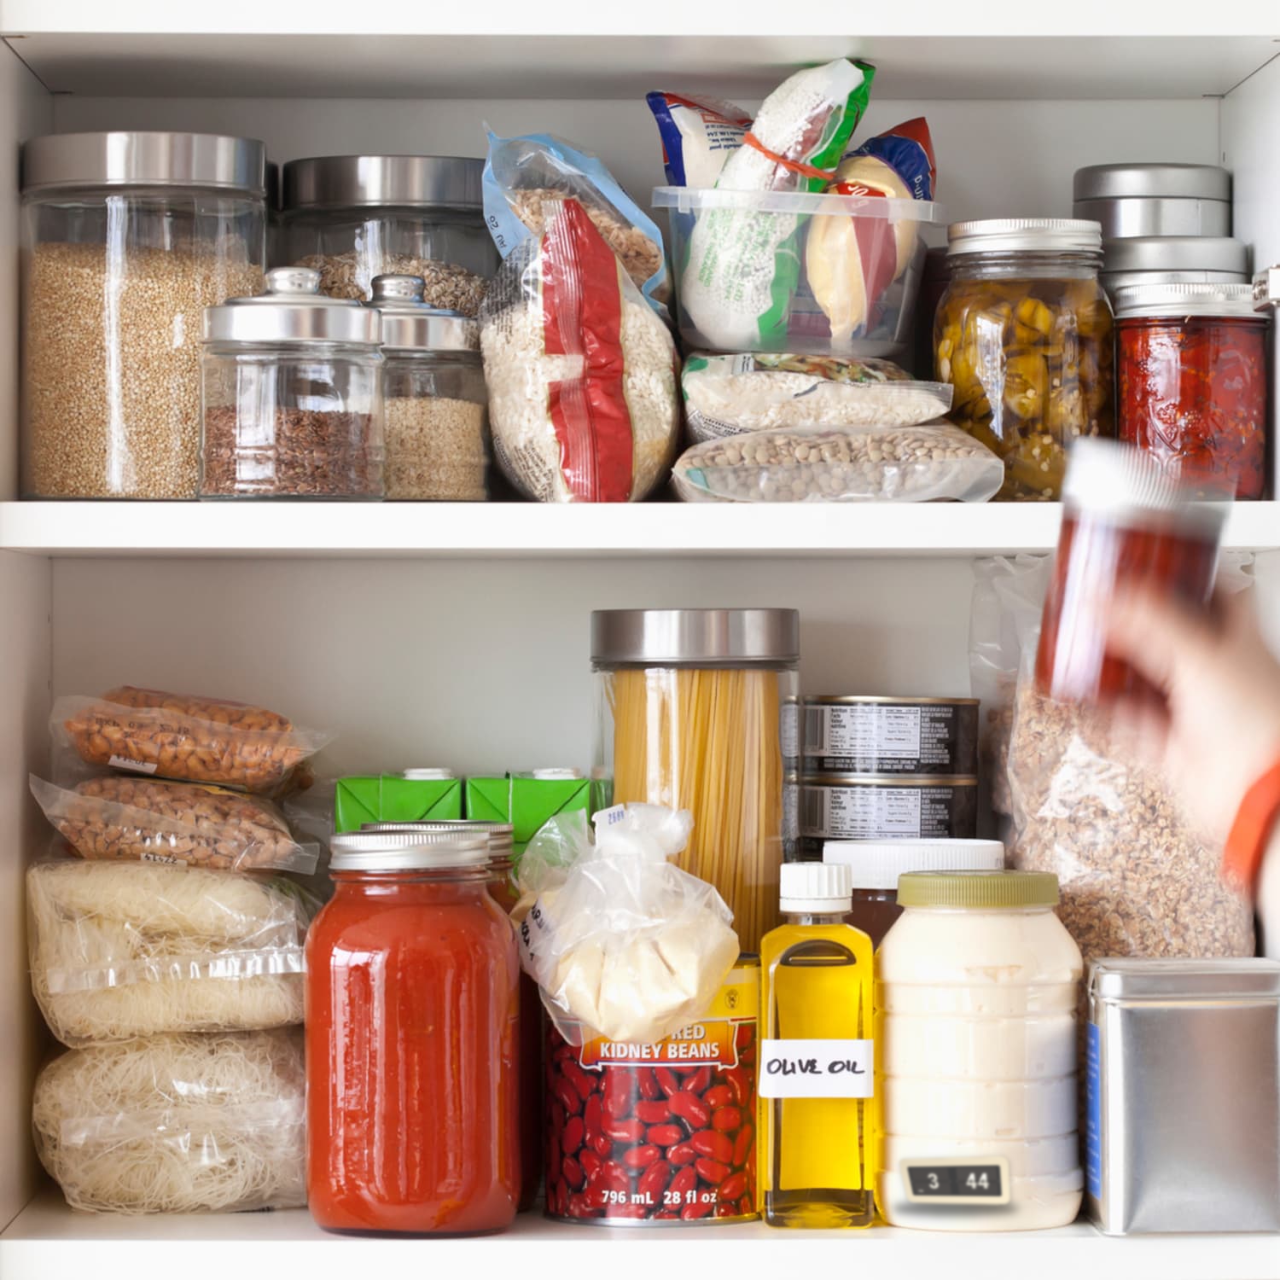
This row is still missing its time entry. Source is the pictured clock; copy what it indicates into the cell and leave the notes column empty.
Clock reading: 3:44
